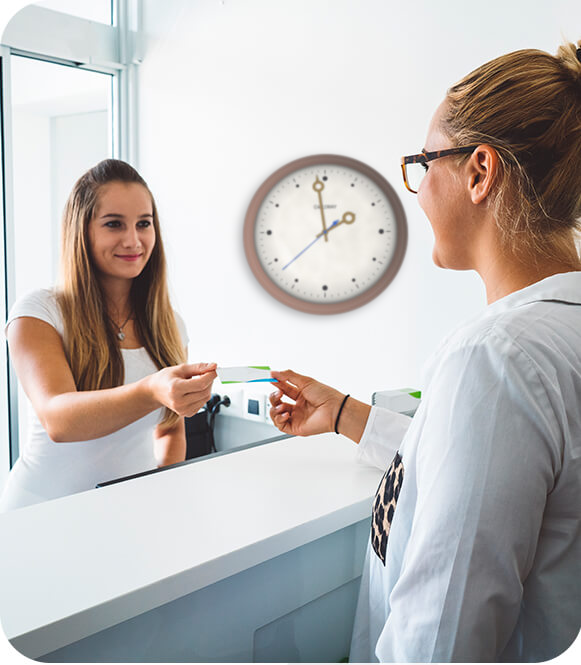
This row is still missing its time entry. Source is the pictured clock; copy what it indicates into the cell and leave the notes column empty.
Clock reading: 1:58:38
